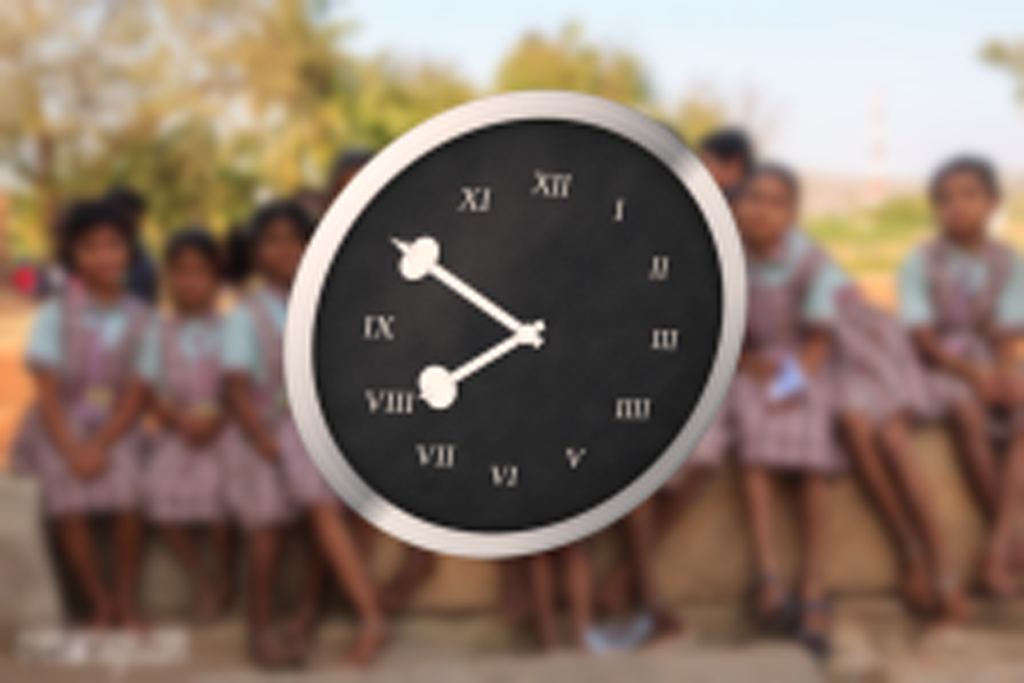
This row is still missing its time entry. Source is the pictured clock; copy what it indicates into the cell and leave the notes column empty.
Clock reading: 7:50
